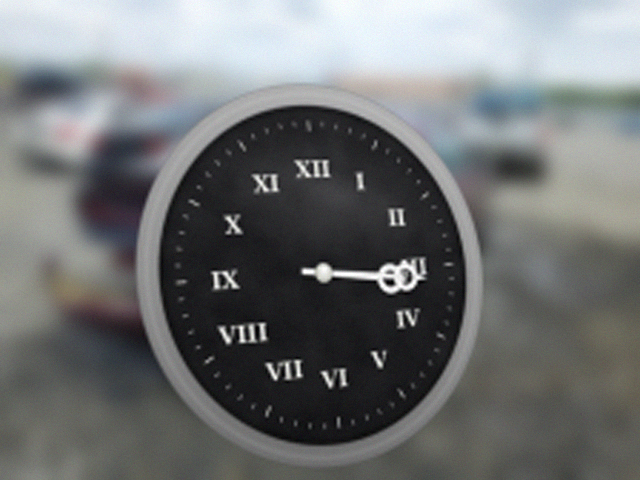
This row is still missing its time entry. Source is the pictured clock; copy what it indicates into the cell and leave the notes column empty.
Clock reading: 3:16
